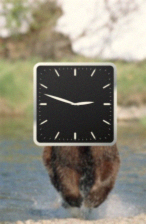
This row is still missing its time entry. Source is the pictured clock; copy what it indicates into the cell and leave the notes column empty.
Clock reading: 2:48
